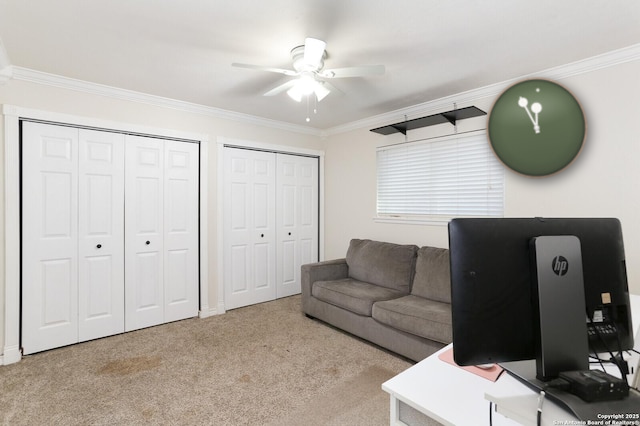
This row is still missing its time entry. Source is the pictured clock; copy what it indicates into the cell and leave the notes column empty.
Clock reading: 11:55
